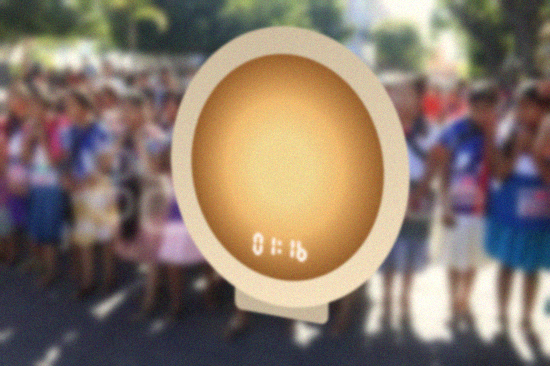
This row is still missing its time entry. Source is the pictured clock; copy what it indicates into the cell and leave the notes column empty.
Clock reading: 1:16
